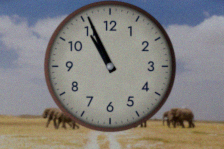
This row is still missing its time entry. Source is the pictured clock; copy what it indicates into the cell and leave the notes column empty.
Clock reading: 10:56
